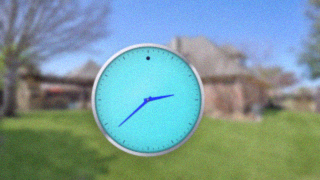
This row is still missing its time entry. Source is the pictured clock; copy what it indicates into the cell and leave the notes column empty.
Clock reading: 2:38
